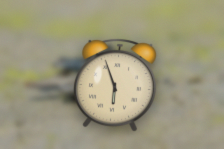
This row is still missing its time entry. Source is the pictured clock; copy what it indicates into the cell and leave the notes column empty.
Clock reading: 5:56
